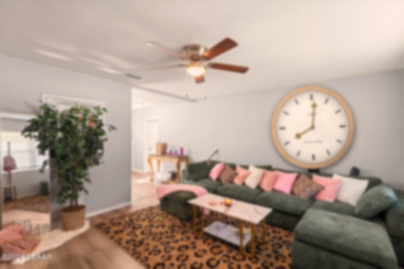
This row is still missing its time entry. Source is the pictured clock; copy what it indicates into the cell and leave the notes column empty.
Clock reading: 8:01
